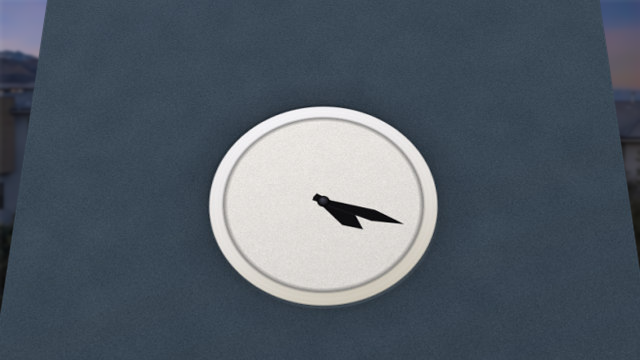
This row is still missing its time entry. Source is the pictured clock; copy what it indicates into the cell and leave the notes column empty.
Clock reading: 4:18
